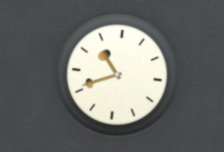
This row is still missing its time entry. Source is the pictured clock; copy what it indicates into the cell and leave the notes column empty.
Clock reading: 10:41
